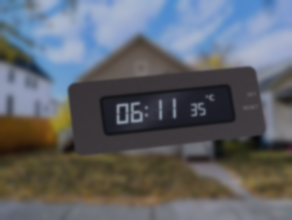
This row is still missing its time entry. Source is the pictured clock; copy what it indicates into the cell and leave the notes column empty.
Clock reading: 6:11
